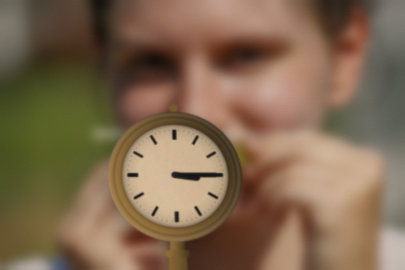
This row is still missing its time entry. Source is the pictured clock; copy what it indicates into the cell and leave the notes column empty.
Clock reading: 3:15
